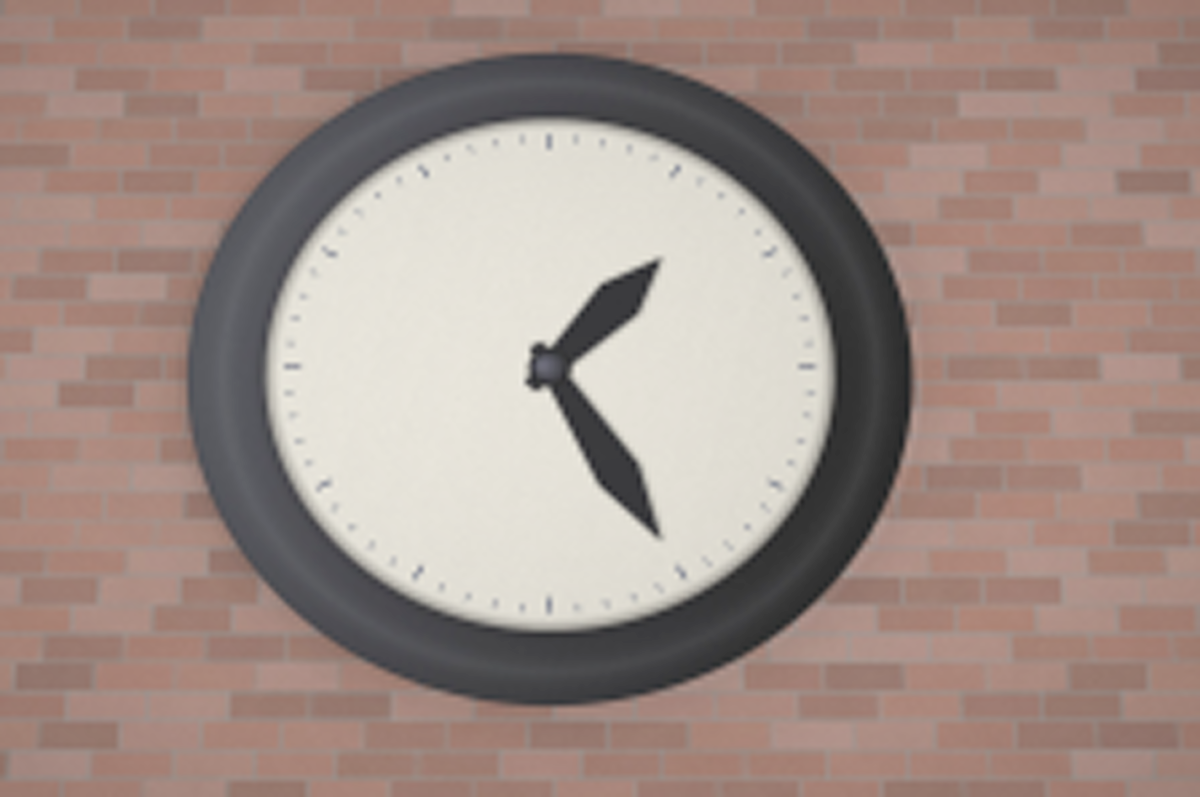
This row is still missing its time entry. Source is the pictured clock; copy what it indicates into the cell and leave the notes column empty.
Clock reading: 1:25
